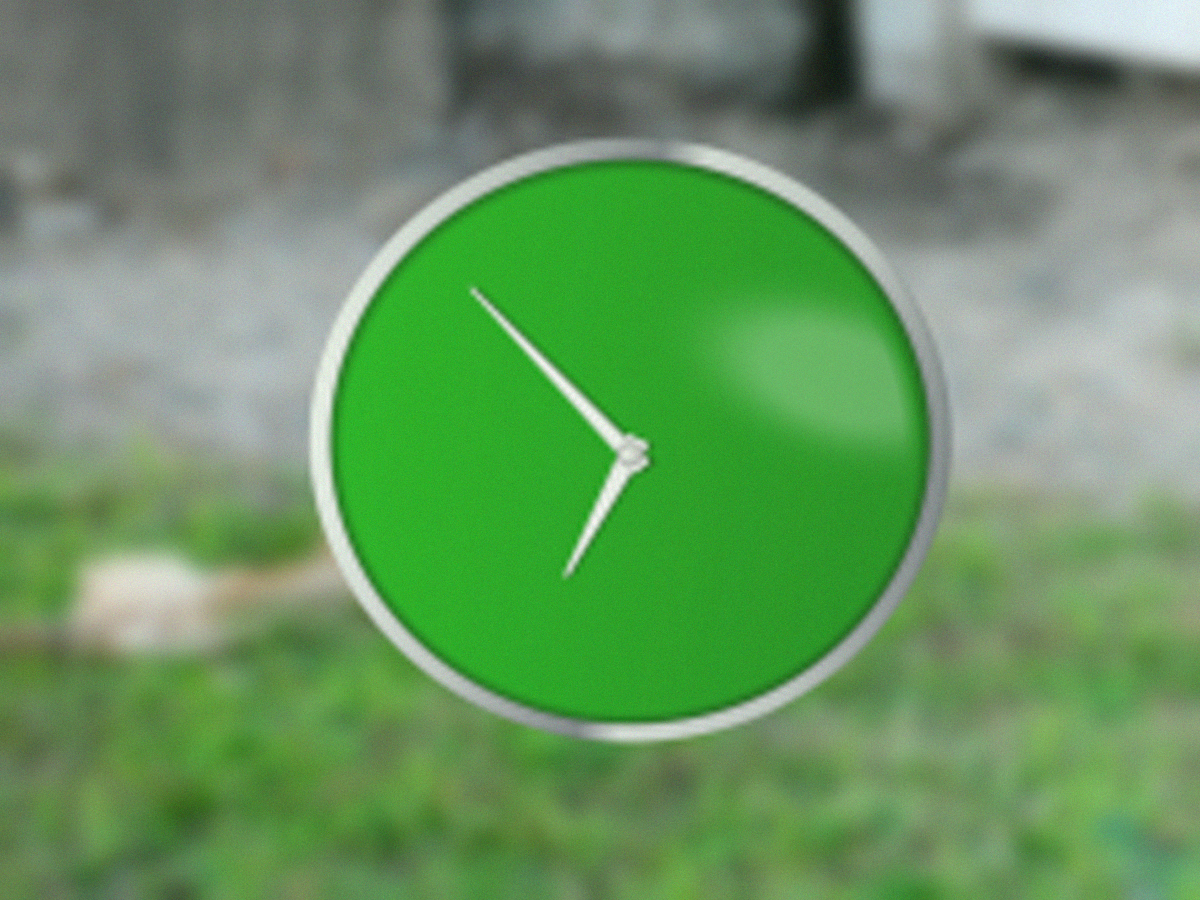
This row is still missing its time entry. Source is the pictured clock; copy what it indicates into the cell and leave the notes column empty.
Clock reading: 6:53
